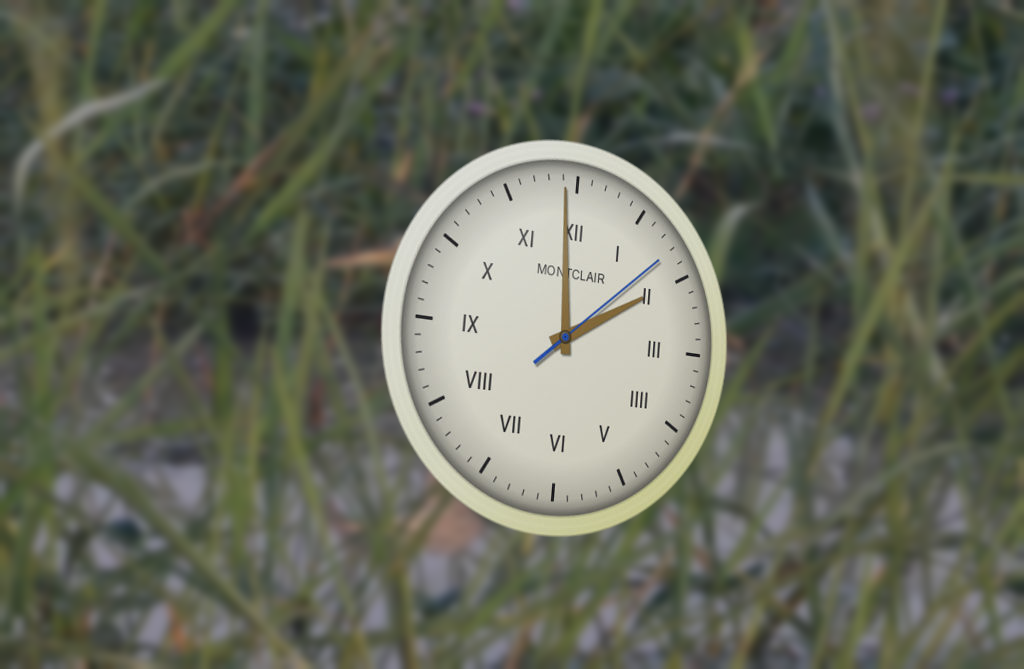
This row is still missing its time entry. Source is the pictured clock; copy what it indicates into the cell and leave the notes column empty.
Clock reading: 1:59:08
